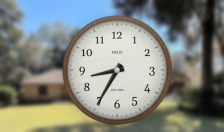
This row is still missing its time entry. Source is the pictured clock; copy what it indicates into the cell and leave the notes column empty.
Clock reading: 8:35
